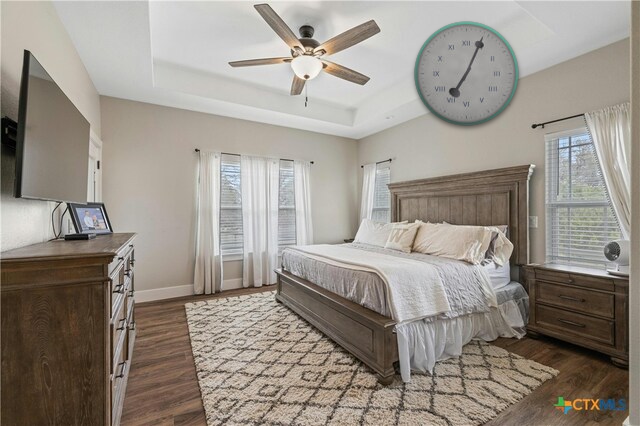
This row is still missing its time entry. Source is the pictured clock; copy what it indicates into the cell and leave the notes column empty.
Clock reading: 7:04
